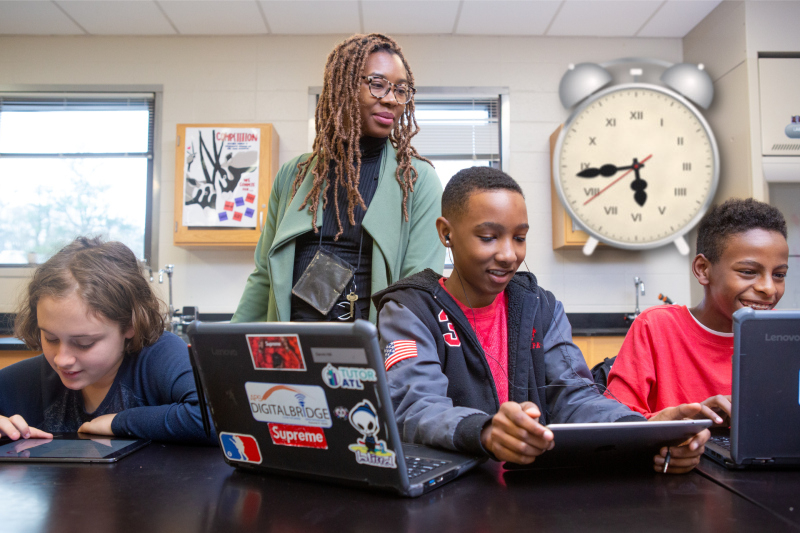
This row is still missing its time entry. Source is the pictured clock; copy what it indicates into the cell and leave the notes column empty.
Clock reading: 5:43:39
